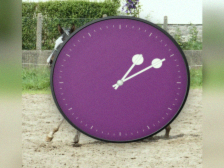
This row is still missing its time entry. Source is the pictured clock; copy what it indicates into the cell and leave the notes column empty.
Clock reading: 1:10
